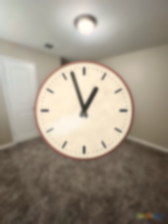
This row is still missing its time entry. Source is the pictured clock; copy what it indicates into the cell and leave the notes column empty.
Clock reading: 12:57
